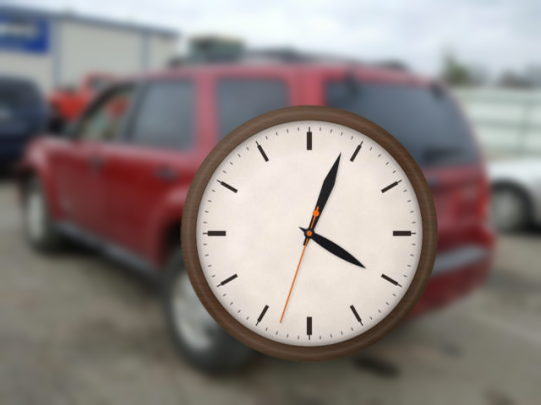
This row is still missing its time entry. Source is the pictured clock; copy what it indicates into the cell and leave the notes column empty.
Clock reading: 4:03:33
